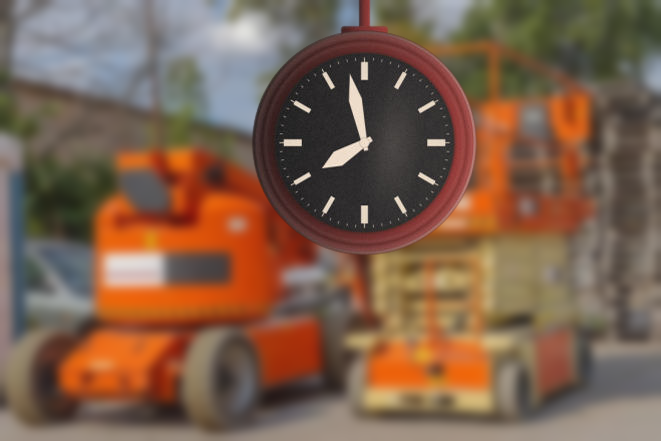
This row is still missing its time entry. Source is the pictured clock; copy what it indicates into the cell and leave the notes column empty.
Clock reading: 7:58
